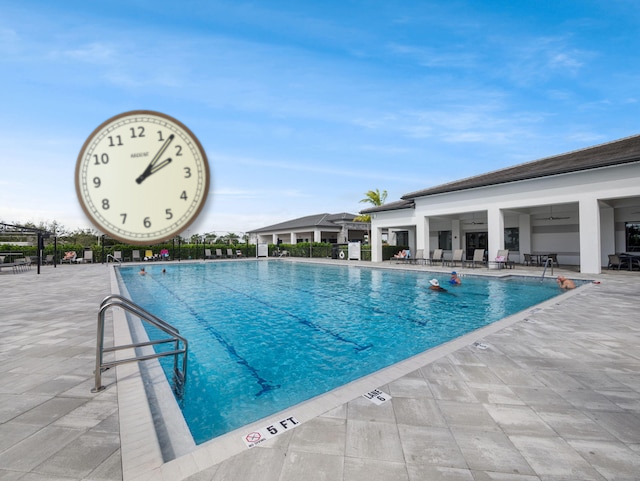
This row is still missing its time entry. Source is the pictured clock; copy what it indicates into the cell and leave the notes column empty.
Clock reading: 2:07
